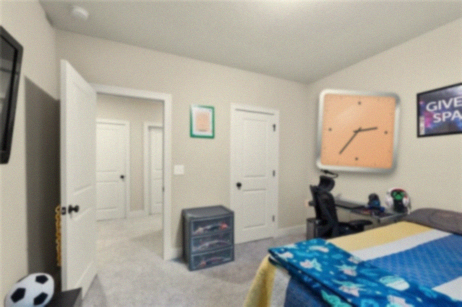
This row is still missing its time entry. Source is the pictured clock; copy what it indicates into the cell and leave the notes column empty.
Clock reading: 2:36
